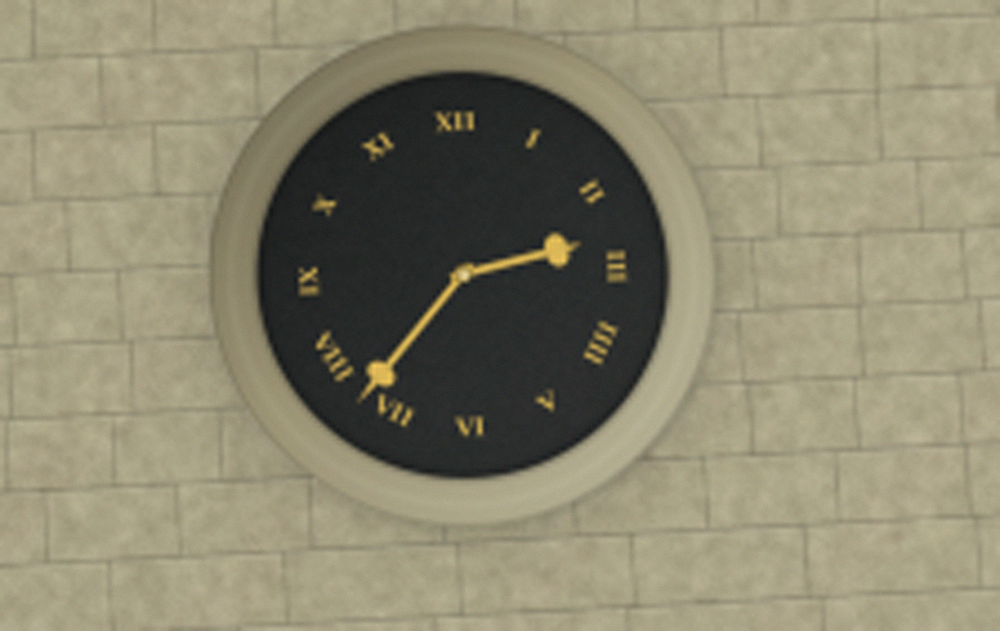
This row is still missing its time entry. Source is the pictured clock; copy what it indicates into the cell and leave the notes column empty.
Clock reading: 2:37
